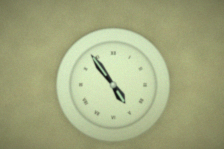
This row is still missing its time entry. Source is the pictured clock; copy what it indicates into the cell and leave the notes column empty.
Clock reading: 4:54
